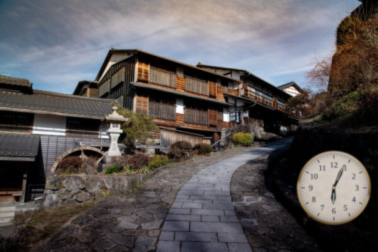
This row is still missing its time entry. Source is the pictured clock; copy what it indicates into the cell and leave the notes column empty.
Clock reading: 6:04
